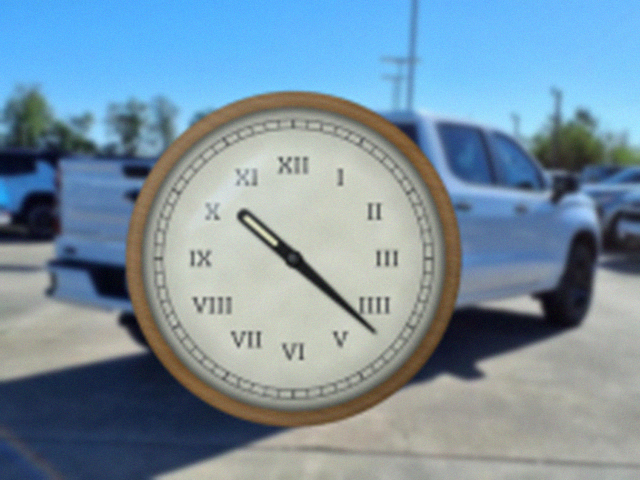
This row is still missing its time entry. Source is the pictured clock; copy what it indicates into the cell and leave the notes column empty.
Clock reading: 10:22
